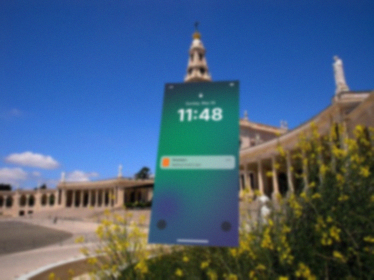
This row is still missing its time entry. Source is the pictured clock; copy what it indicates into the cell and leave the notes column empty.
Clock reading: 11:48
